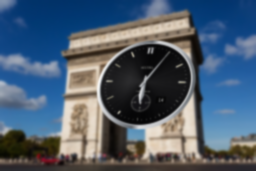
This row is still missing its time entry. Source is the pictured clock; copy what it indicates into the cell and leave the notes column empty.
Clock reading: 6:05
